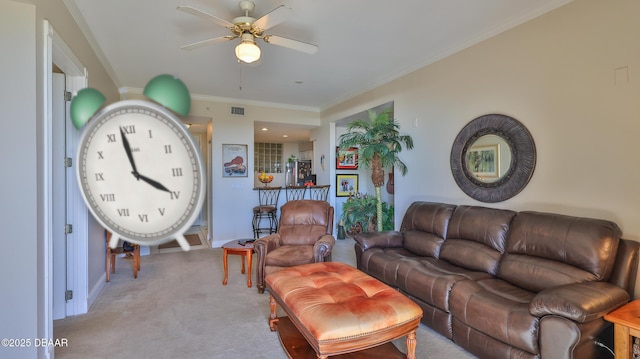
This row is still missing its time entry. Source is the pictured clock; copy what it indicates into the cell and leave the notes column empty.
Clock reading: 3:58
